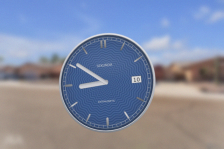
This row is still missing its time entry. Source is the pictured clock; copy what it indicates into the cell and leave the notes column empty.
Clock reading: 8:51
